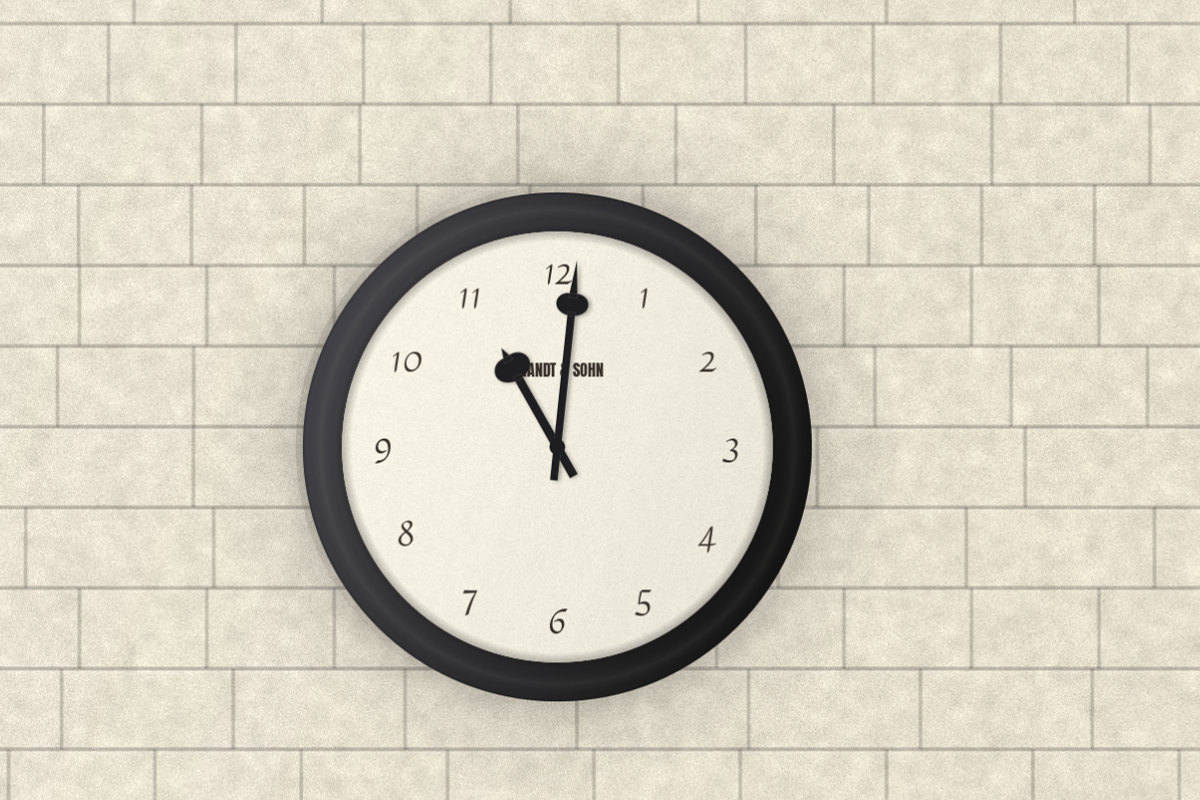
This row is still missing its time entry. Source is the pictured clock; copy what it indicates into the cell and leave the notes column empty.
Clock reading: 11:01
